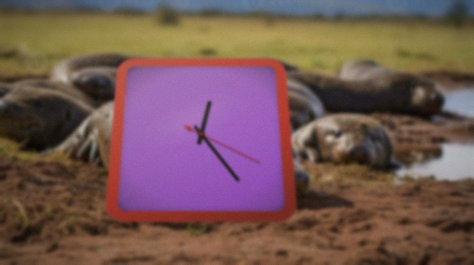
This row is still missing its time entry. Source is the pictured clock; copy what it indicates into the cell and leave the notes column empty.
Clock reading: 12:24:20
